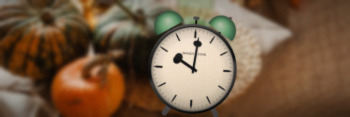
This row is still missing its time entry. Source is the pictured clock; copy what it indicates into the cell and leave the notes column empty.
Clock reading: 10:01
